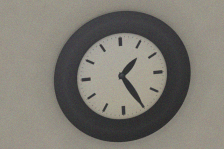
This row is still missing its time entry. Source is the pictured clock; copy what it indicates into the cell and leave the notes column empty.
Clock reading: 1:25
